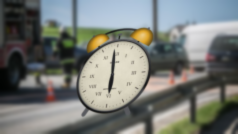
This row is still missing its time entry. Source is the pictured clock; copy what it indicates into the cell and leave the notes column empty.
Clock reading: 5:59
